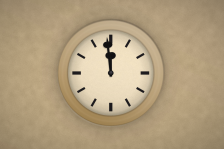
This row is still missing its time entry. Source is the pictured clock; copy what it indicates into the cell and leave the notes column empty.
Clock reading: 11:59
